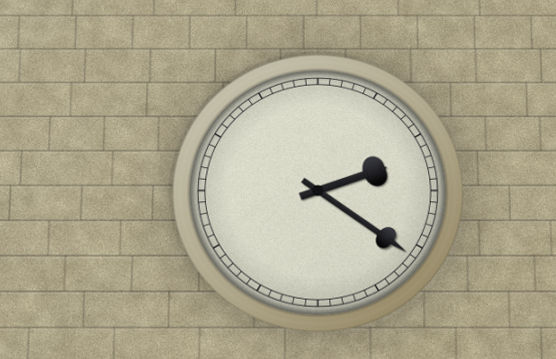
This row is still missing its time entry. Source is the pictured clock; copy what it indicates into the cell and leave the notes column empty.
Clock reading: 2:21
